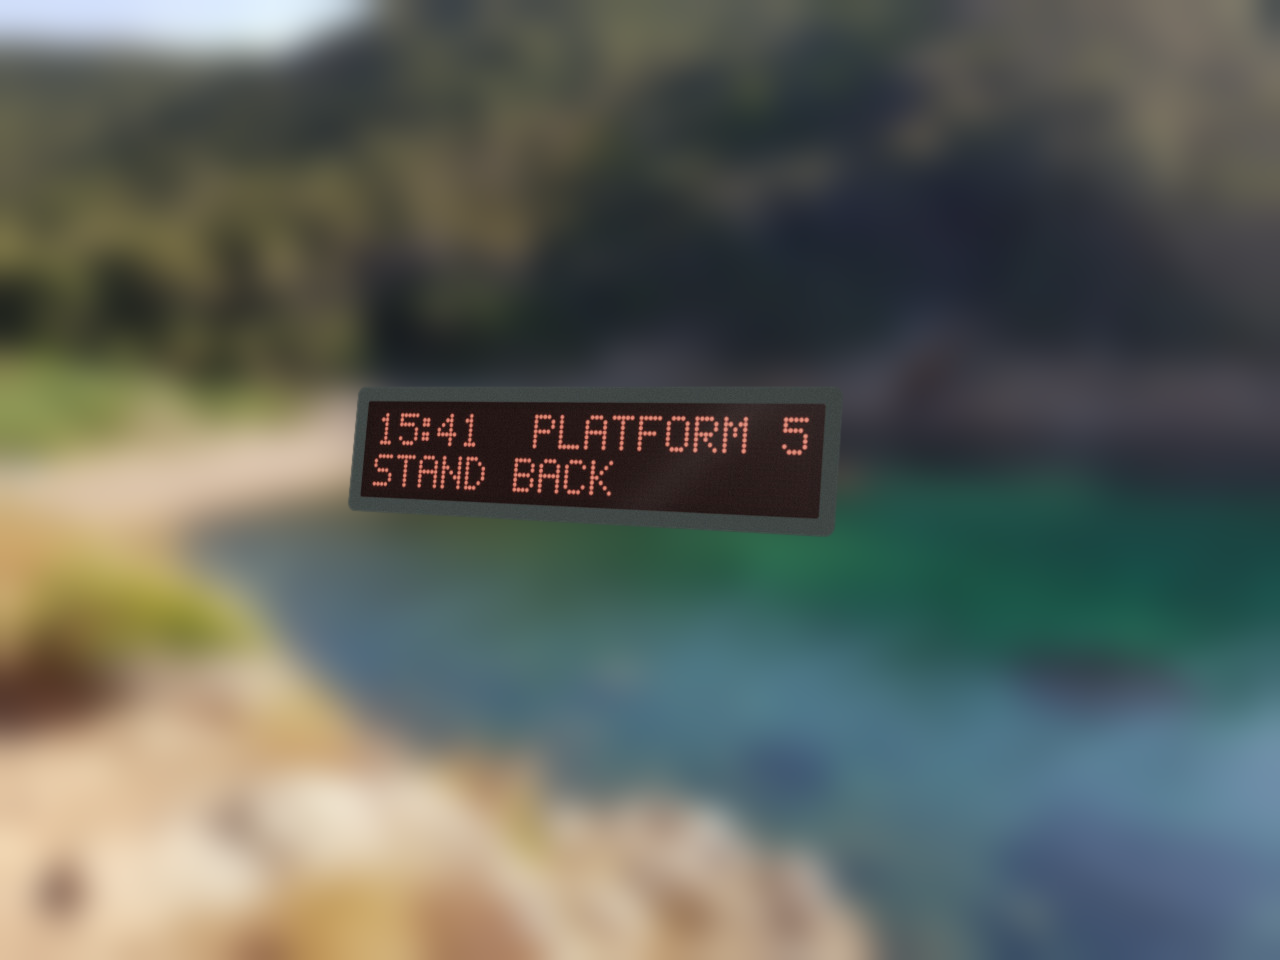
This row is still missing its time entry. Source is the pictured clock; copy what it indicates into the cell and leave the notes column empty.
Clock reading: 15:41
